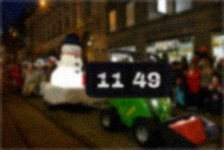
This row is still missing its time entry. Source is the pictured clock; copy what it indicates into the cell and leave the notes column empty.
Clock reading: 11:49
